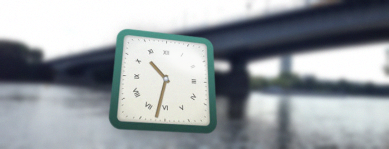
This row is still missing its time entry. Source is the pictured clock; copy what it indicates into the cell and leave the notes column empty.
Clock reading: 10:32
